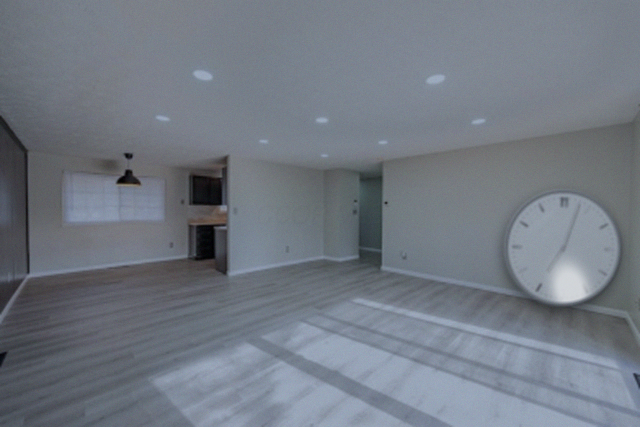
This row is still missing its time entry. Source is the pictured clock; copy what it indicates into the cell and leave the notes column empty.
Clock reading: 7:03
